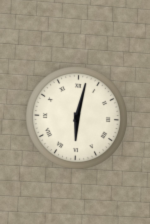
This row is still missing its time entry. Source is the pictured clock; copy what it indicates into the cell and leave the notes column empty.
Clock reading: 6:02
